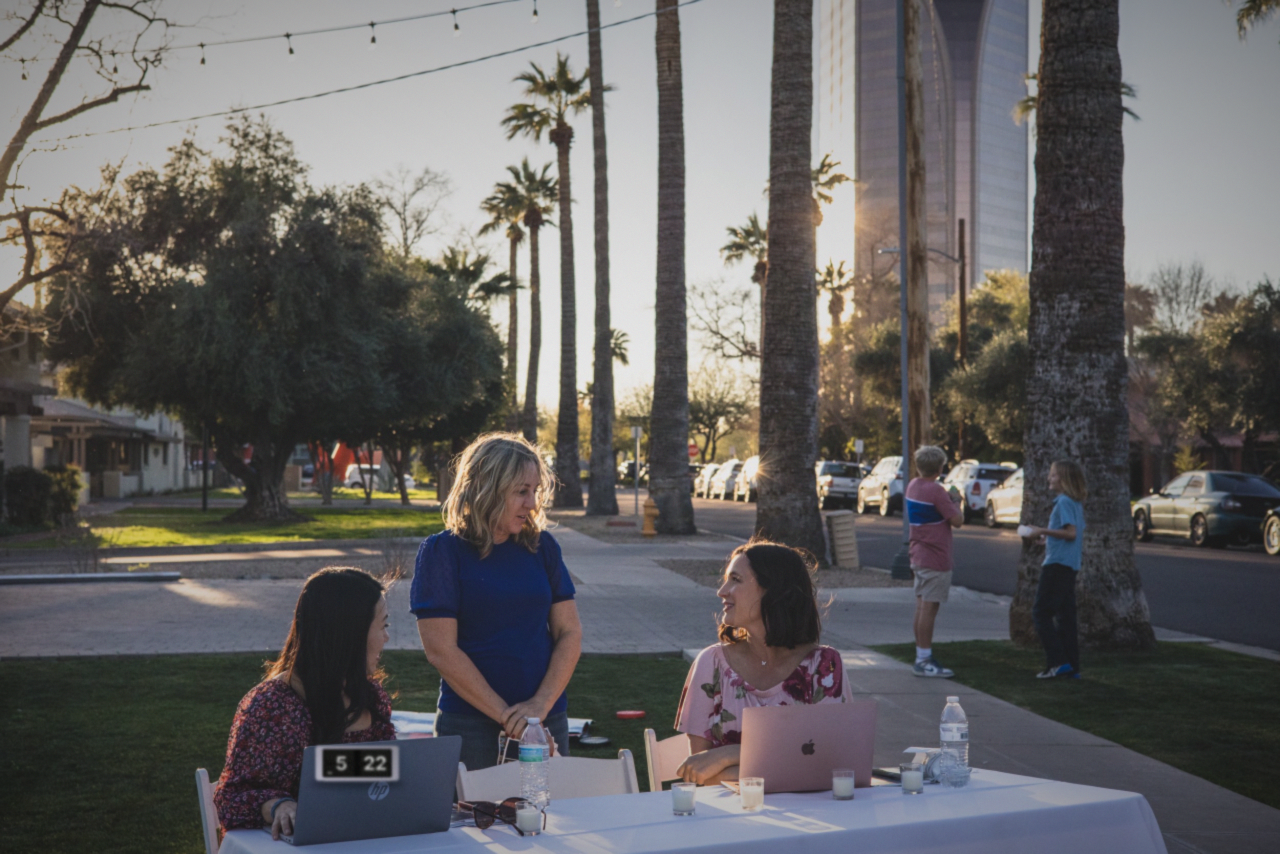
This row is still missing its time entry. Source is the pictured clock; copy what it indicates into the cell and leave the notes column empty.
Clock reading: 5:22
